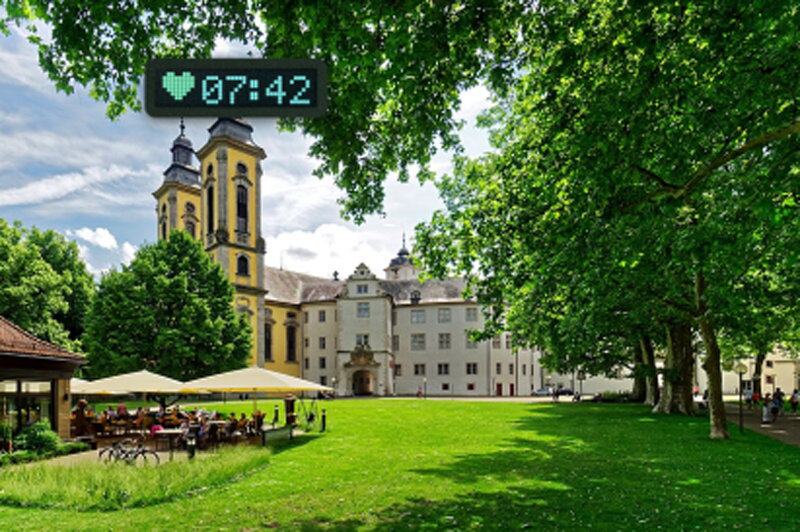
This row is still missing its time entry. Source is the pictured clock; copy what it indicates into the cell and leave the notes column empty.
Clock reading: 7:42
